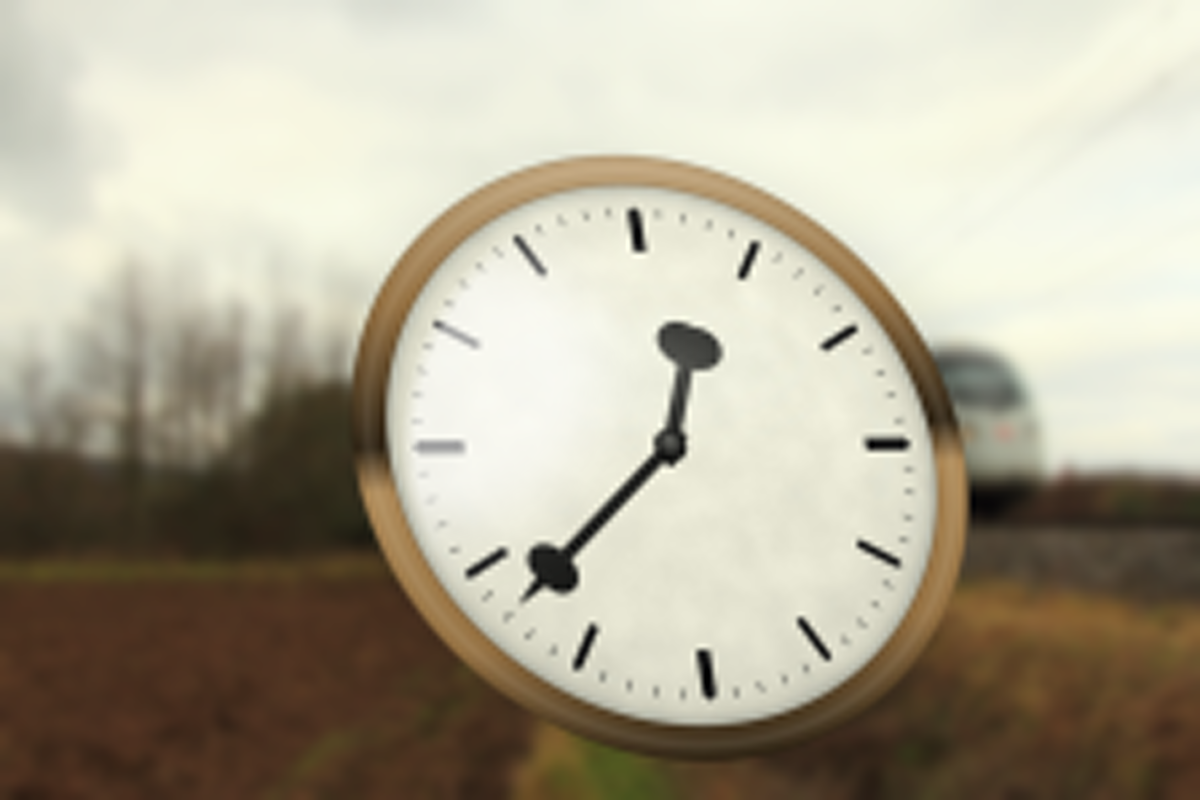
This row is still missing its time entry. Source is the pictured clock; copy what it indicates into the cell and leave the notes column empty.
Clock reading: 12:38
